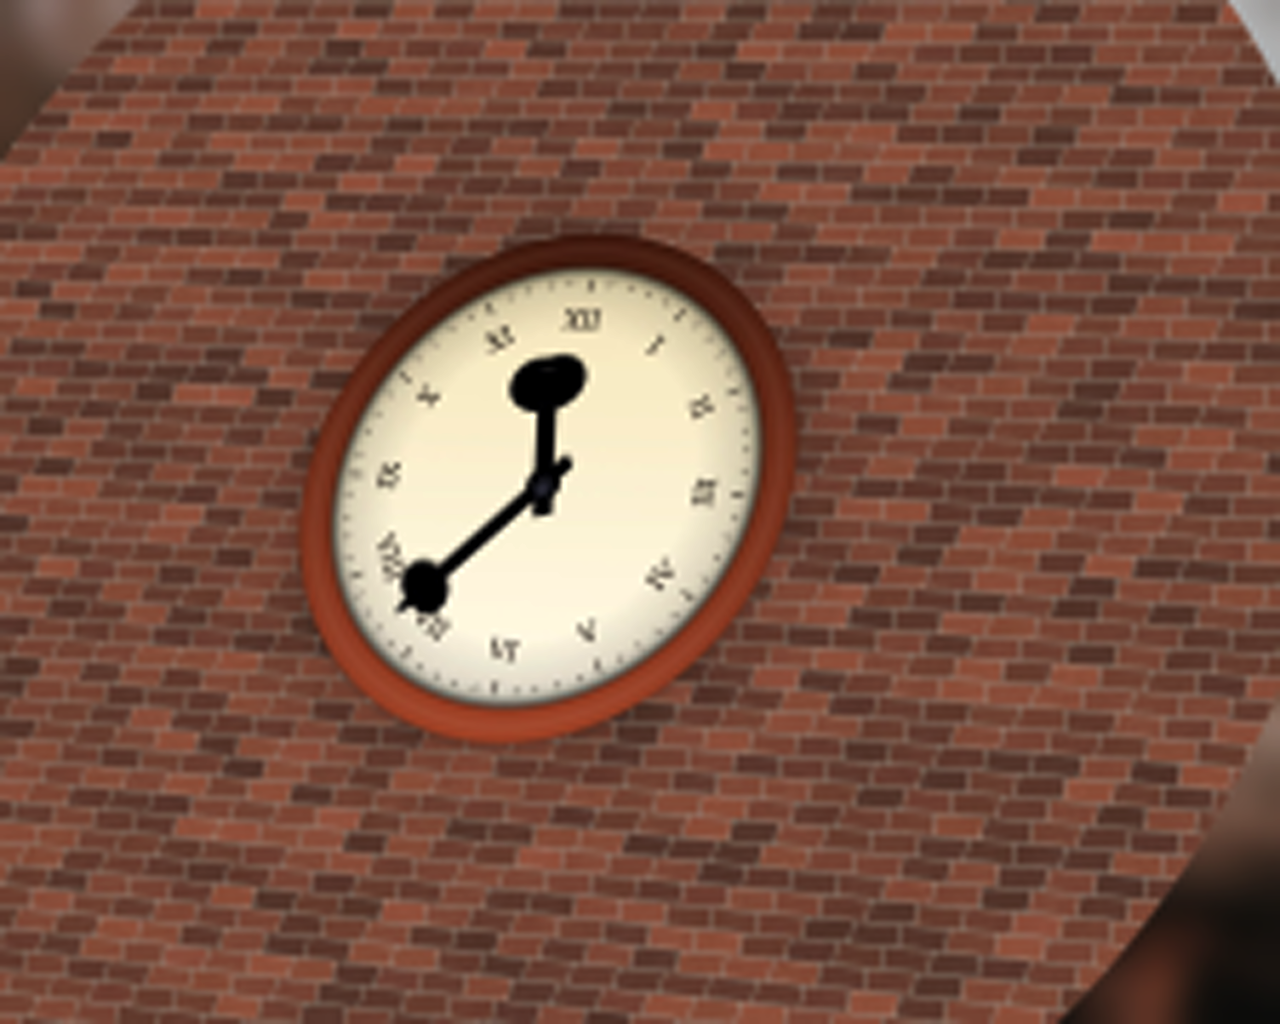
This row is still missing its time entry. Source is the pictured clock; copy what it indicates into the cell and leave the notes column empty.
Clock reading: 11:37
